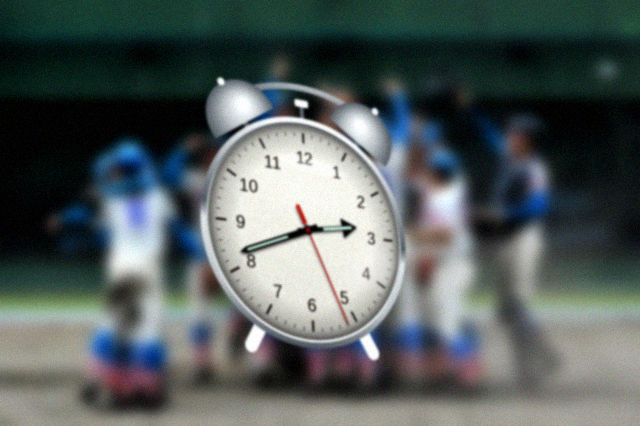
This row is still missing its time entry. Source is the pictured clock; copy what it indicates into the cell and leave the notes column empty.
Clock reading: 2:41:26
